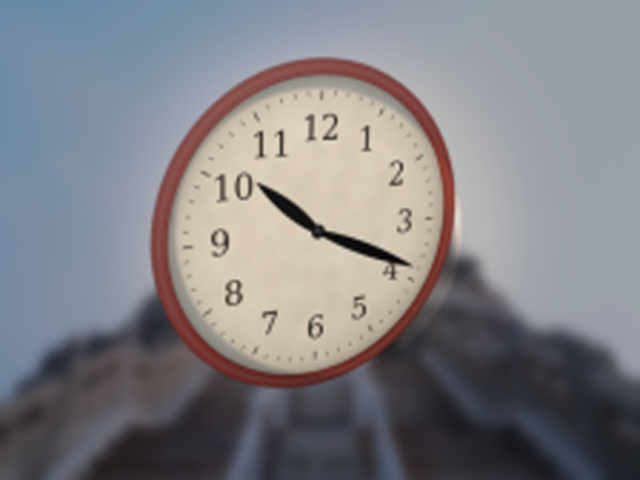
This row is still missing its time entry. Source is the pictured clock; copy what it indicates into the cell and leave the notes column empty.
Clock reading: 10:19
